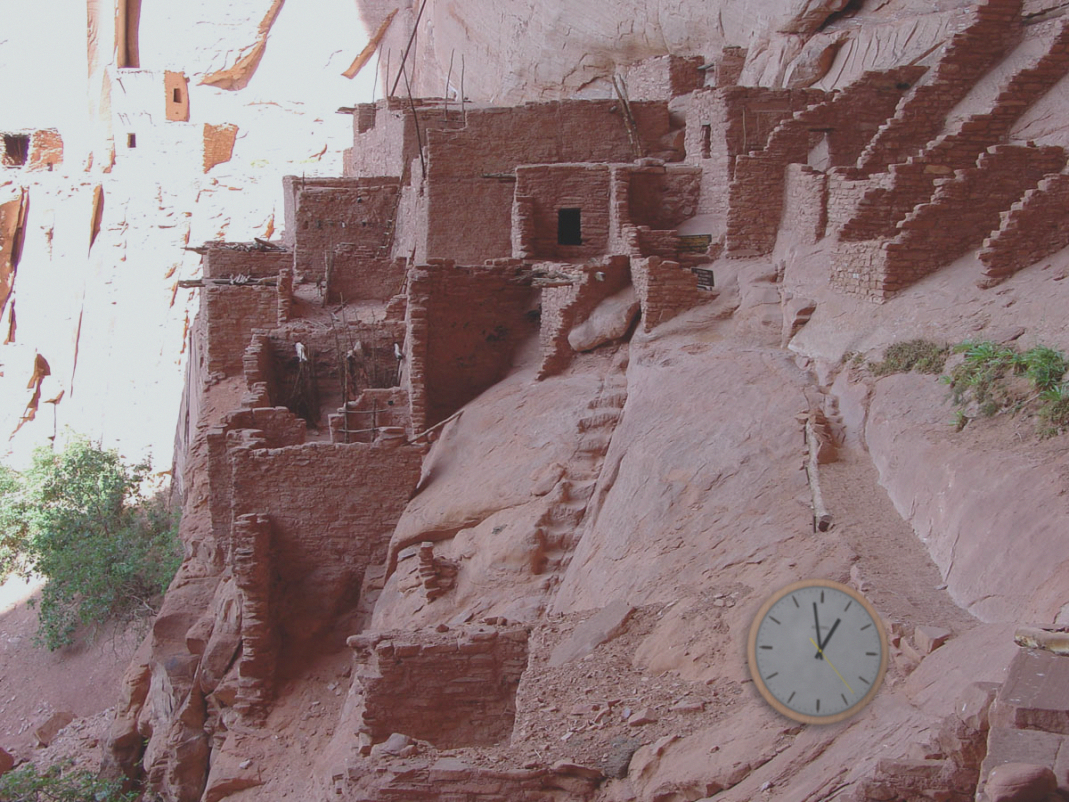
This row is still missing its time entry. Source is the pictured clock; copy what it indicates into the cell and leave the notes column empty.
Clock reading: 12:58:23
